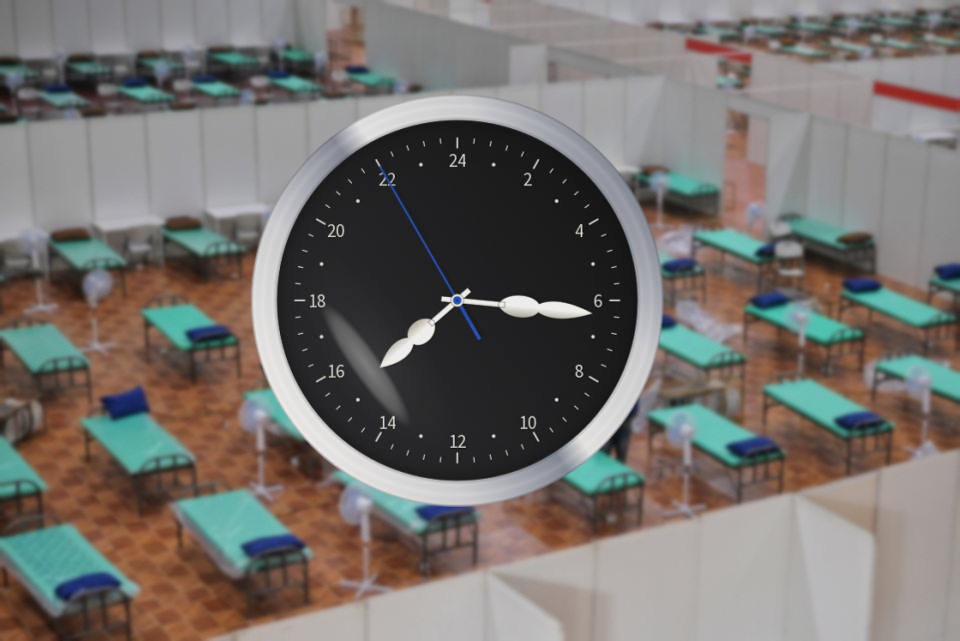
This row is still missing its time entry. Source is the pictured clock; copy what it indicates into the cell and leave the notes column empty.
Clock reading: 15:15:55
